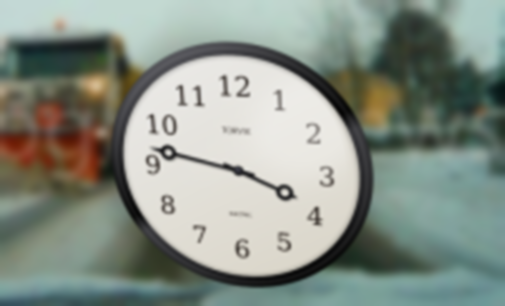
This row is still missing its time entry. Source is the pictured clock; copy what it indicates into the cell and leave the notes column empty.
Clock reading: 3:47
